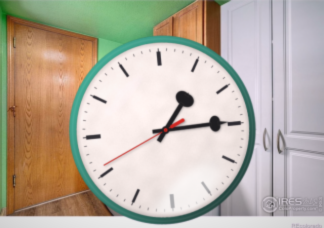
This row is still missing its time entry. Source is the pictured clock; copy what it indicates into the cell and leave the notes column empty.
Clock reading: 1:14:41
